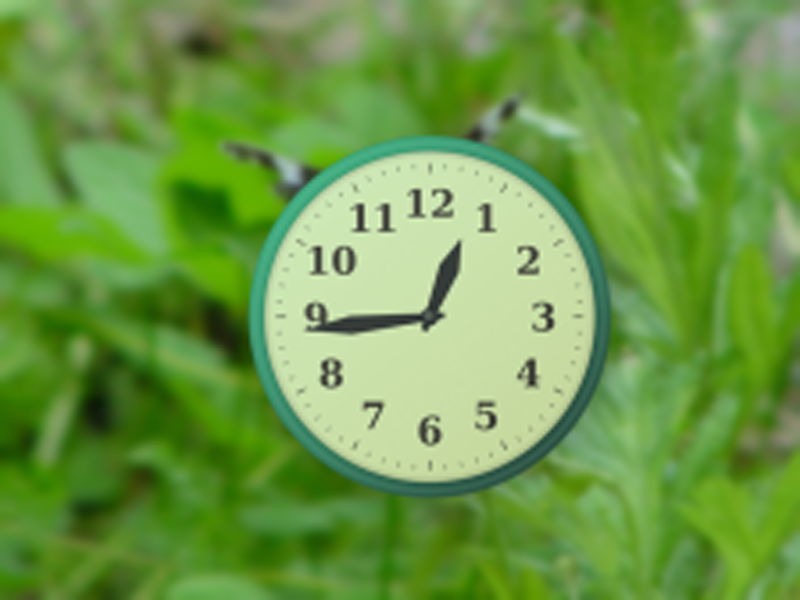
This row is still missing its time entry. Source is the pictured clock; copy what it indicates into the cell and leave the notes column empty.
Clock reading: 12:44
